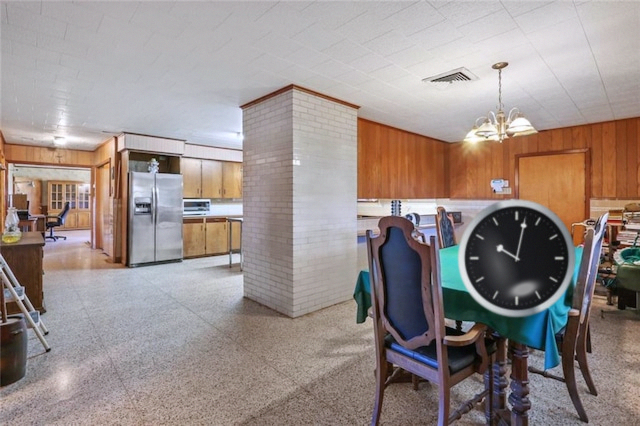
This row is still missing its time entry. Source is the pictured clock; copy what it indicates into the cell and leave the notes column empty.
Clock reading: 10:02
